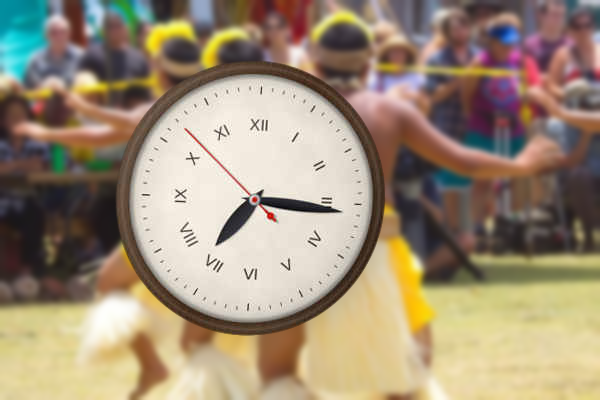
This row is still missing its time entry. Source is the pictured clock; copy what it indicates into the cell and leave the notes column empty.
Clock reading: 7:15:52
